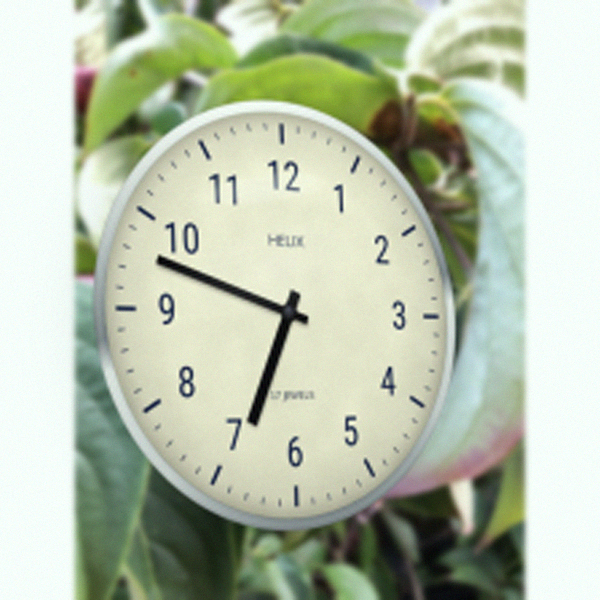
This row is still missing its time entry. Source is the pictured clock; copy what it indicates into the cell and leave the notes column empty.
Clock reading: 6:48
